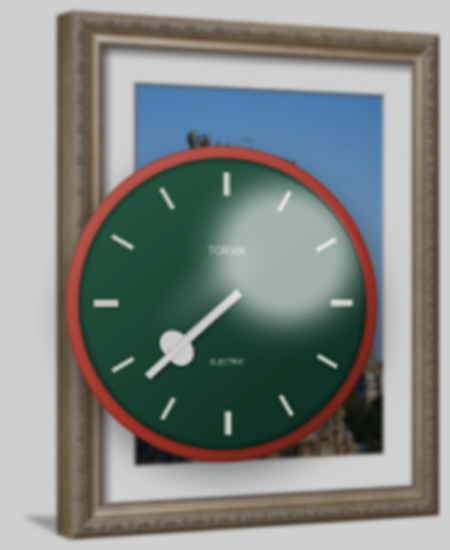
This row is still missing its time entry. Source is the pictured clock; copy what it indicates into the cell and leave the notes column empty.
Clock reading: 7:38
